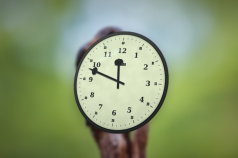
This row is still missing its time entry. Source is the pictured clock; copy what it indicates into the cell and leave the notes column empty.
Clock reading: 11:48
